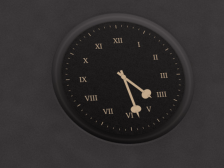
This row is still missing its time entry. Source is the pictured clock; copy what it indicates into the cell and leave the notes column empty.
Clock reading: 4:28
